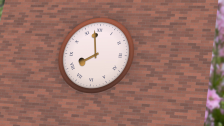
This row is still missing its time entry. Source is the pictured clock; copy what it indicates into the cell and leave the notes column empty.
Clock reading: 7:58
